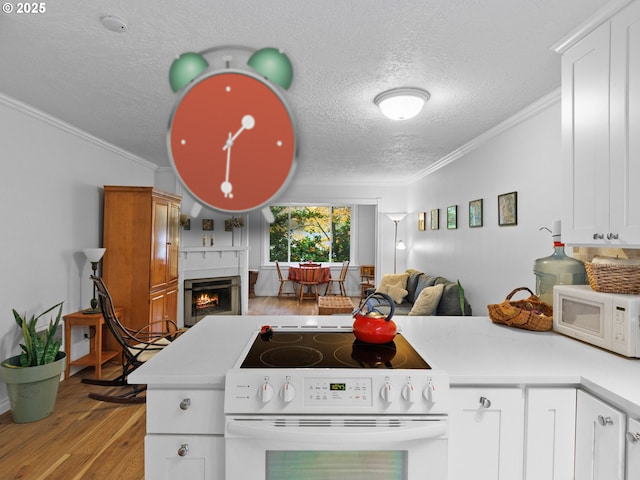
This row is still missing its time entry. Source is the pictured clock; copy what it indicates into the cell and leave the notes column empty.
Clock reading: 1:31
